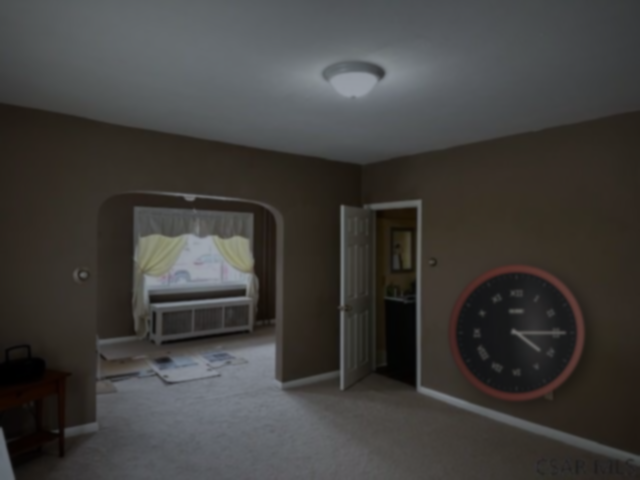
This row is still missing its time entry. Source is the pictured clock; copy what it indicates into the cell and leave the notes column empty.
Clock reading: 4:15
